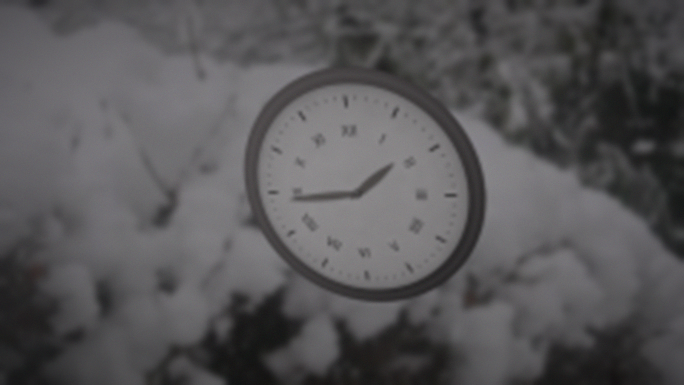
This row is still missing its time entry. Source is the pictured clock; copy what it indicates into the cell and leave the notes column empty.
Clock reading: 1:44
